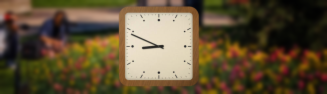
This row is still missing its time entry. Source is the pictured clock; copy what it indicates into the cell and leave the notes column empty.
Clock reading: 8:49
